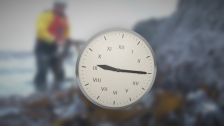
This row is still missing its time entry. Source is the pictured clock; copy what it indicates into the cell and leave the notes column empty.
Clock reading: 9:15
